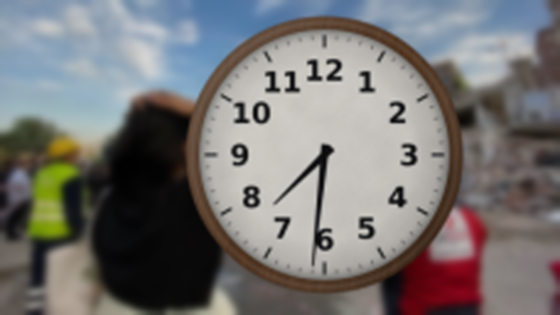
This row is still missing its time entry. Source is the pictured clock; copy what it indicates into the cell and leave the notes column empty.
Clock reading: 7:31
